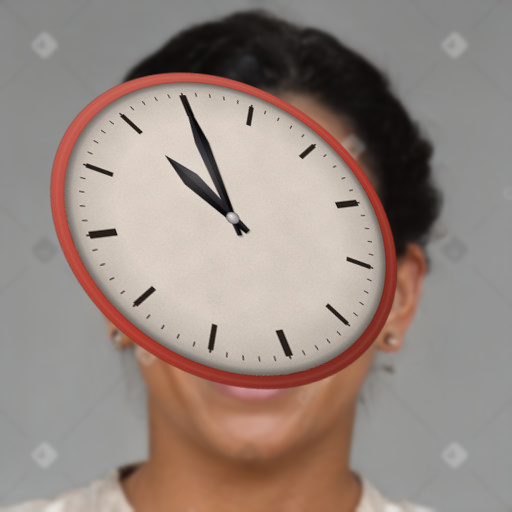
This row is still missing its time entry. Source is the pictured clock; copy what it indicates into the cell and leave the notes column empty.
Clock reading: 11:00
